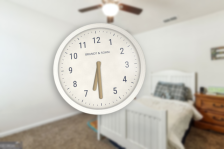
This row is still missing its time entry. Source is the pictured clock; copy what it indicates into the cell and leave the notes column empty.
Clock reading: 6:30
